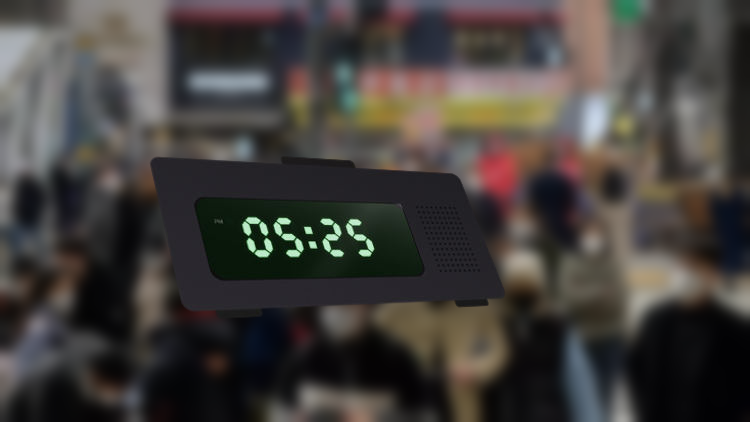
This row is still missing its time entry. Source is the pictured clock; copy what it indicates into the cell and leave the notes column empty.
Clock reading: 5:25
